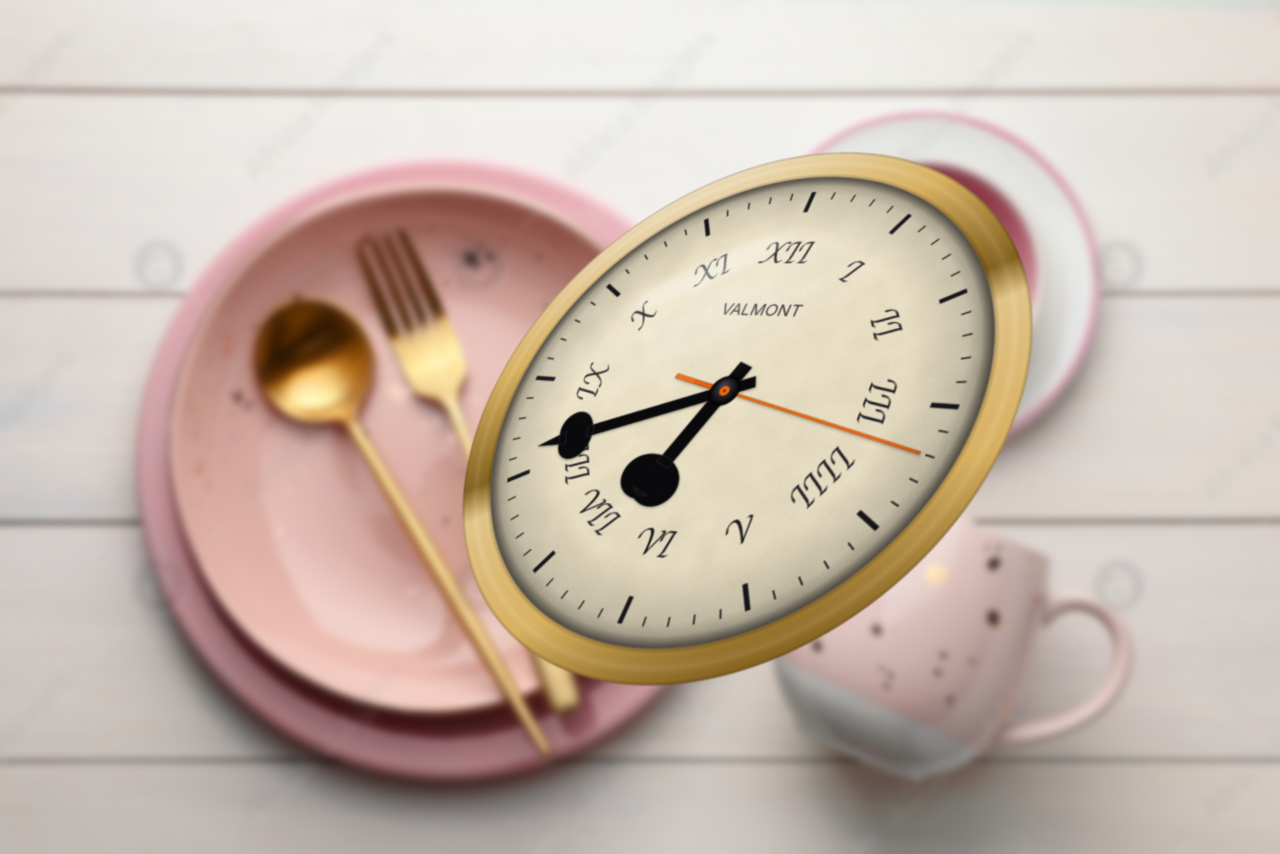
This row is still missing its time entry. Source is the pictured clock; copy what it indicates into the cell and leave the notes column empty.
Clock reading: 6:41:17
